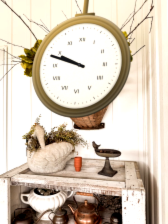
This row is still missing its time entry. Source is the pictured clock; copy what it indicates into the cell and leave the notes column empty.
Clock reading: 9:48
